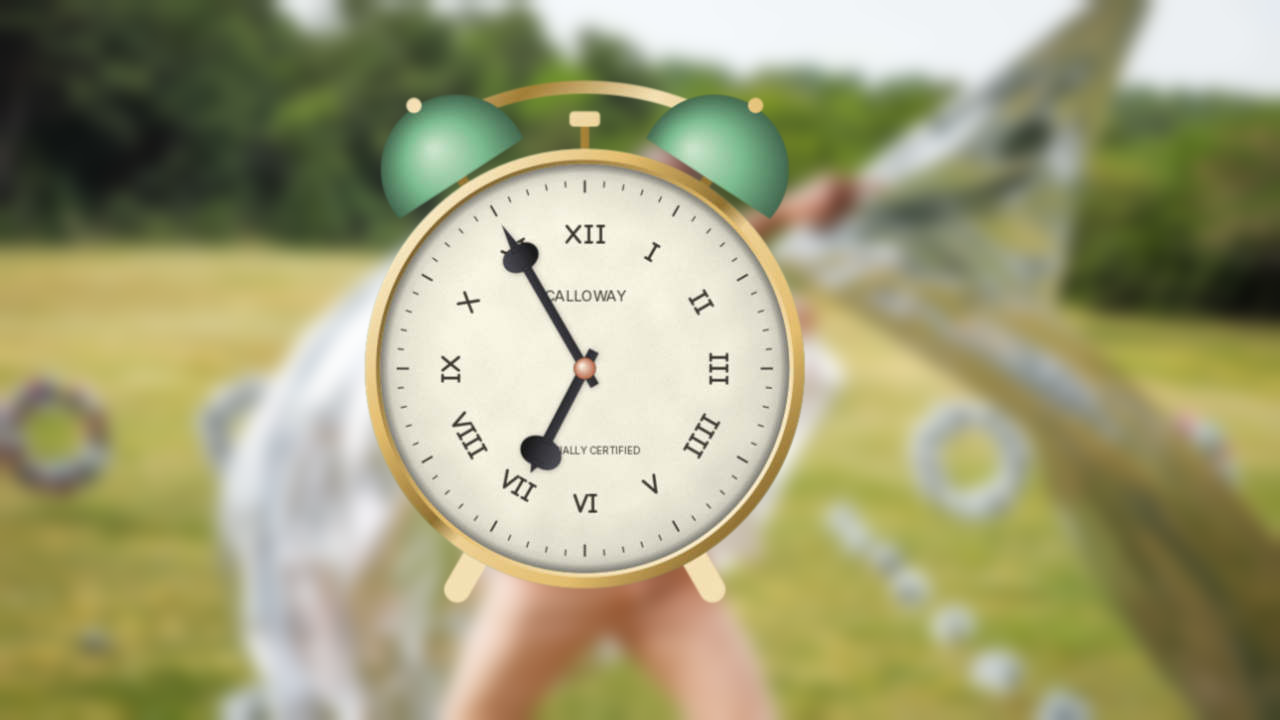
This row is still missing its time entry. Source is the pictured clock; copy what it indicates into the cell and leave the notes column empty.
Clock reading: 6:55
